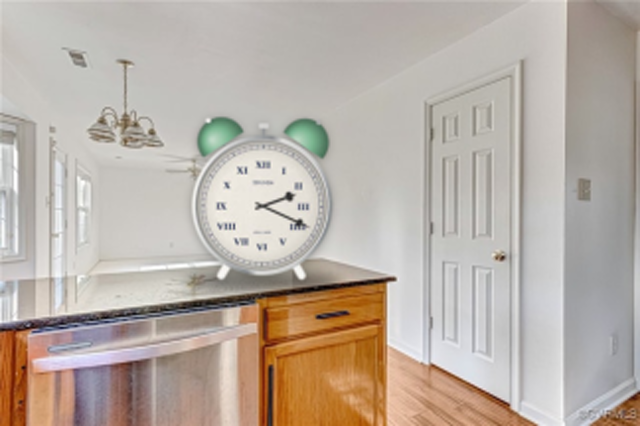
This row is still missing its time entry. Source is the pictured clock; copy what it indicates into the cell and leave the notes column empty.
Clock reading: 2:19
